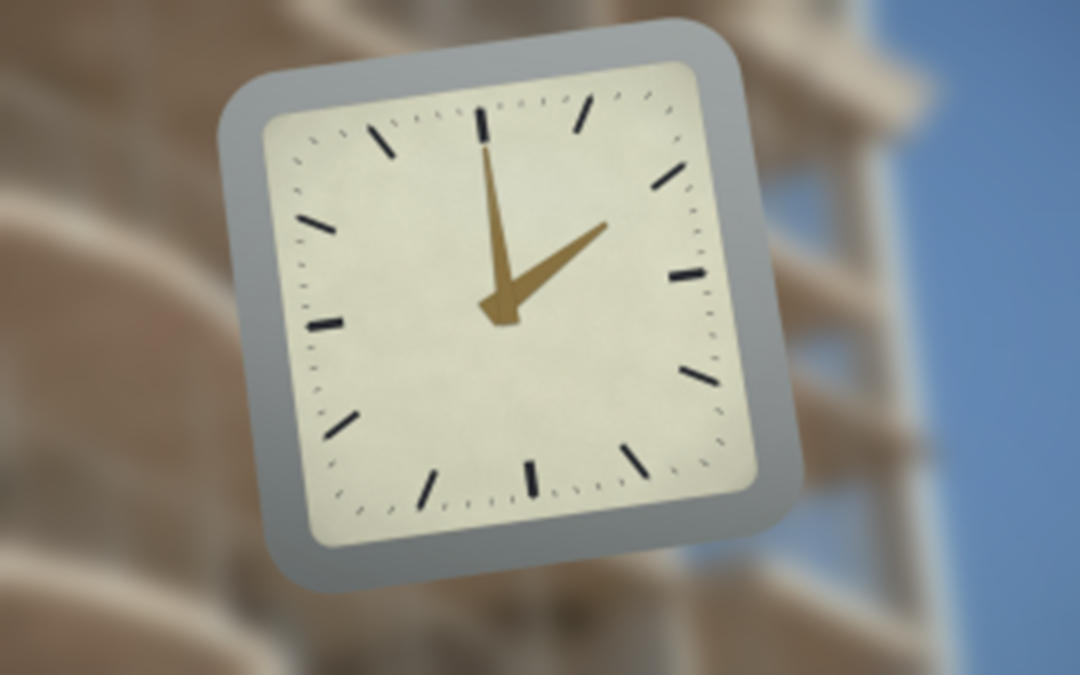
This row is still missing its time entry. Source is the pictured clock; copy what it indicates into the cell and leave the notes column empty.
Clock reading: 2:00
